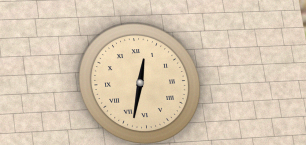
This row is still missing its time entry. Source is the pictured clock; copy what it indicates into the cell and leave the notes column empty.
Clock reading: 12:33
